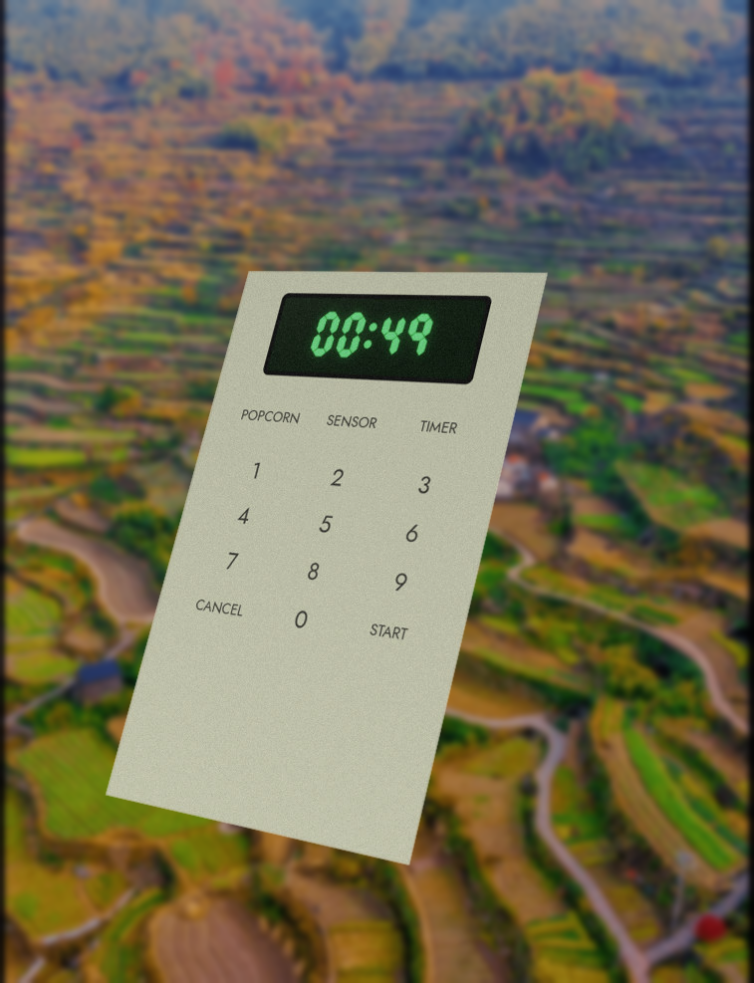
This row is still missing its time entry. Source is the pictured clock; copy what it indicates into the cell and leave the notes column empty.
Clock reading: 0:49
